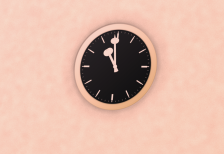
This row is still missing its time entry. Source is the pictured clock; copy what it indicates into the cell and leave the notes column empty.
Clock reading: 10:59
